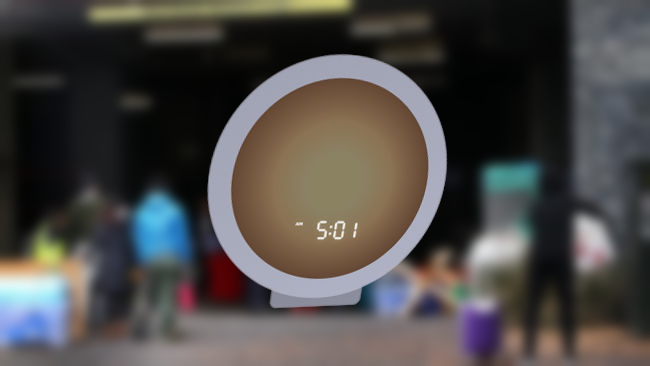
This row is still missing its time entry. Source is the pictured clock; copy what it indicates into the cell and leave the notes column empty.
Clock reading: 5:01
